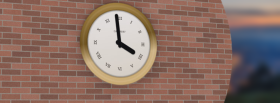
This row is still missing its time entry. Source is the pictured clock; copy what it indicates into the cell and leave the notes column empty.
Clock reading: 3:59
